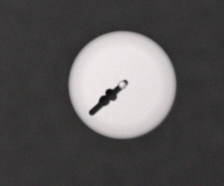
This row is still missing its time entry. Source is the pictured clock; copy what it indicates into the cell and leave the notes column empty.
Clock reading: 7:38
